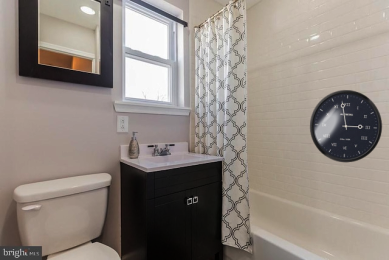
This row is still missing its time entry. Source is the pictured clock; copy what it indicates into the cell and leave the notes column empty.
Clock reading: 2:58
